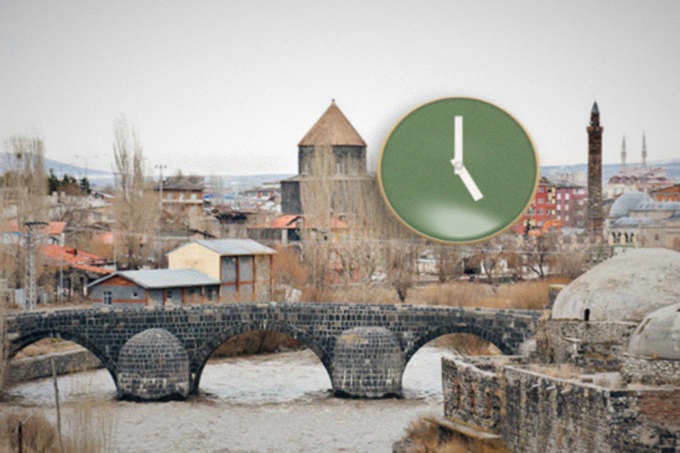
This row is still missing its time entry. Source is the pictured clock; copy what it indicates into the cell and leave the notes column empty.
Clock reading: 5:00
